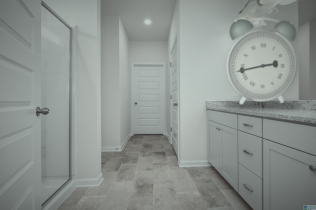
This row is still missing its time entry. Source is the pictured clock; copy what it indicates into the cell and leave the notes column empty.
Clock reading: 2:43
